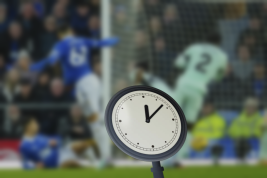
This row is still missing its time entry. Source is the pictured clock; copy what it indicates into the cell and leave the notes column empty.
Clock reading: 12:08
